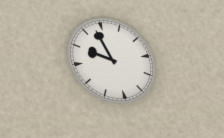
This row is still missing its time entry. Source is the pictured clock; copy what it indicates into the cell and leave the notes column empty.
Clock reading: 9:58
